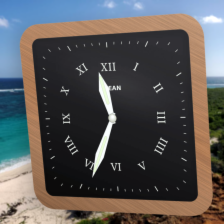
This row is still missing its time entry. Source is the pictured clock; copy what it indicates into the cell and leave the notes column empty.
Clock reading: 11:34
